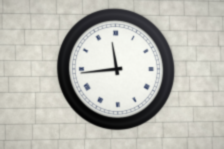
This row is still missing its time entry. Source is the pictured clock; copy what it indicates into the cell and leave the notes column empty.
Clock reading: 11:44
